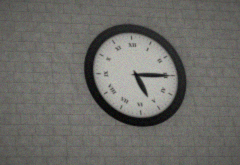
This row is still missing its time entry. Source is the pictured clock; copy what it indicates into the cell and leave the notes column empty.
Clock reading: 5:15
